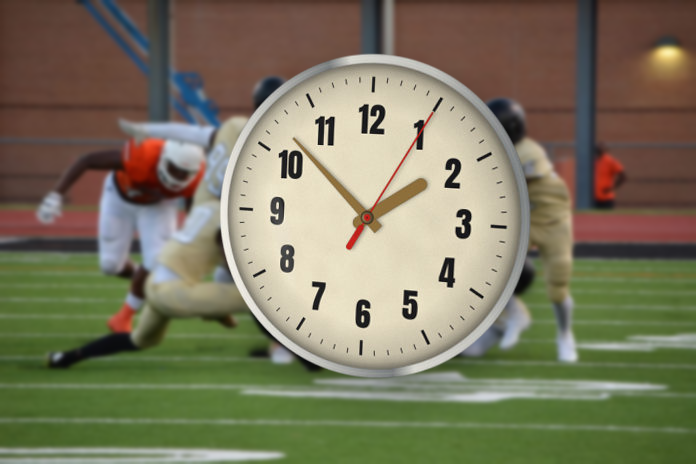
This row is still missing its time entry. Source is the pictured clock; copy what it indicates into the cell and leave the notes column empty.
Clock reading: 1:52:05
